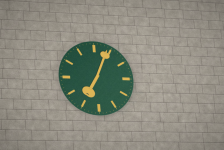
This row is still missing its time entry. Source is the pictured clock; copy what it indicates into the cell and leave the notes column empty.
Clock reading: 7:04
